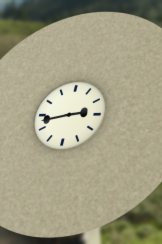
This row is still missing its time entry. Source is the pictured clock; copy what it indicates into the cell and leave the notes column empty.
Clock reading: 2:43
